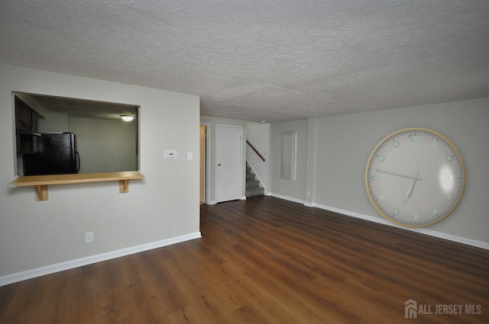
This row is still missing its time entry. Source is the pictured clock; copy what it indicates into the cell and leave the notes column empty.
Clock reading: 6:47
